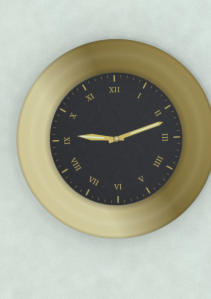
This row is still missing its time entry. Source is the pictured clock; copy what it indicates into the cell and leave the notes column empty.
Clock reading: 9:12
